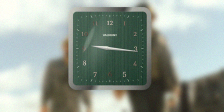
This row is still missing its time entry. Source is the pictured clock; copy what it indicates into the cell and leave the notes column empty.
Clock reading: 9:16
